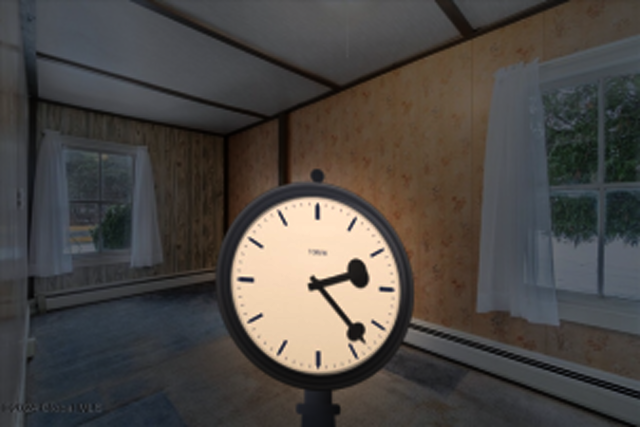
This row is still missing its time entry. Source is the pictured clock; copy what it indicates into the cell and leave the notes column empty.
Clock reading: 2:23
